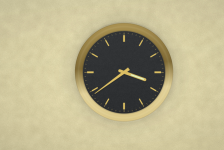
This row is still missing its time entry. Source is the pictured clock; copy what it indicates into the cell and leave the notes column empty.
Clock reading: 3:39
